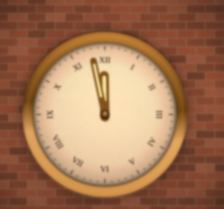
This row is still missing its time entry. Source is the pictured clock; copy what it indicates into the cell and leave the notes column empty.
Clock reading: 11:58
